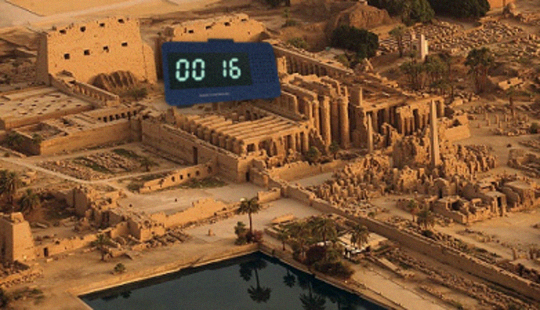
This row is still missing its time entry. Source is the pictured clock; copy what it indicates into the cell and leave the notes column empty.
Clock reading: 0:16
